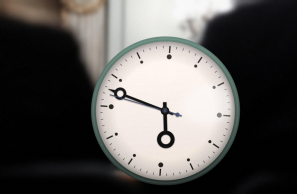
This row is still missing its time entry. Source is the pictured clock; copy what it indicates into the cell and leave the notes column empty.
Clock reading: 5:47:47
